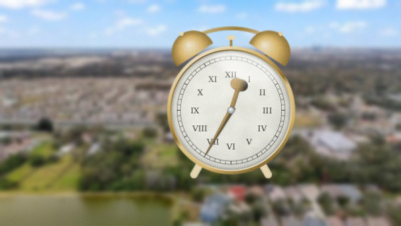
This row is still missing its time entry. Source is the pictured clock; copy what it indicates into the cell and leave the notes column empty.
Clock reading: 12:35
